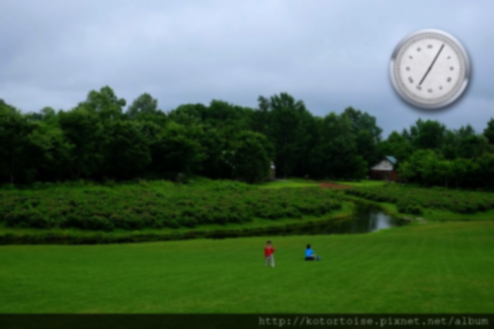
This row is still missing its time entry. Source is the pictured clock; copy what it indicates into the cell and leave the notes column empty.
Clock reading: 7:05
